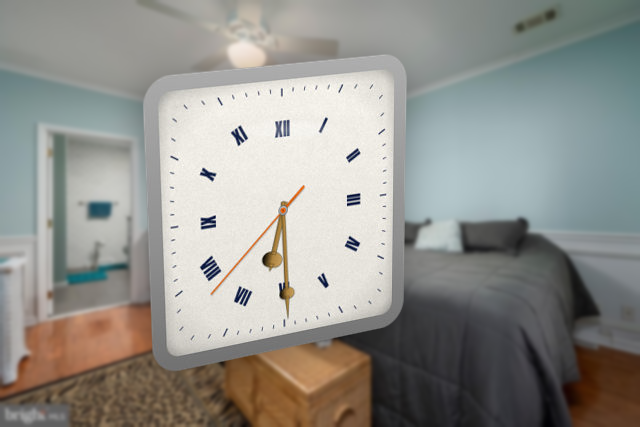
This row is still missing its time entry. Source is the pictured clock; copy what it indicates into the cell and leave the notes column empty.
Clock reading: 6:29:38
